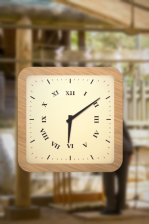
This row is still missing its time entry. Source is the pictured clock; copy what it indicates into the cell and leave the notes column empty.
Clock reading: 6:09
